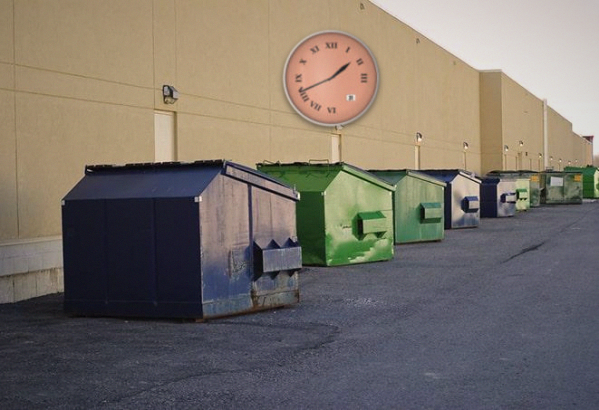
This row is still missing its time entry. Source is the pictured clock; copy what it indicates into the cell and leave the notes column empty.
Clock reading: 1:41
